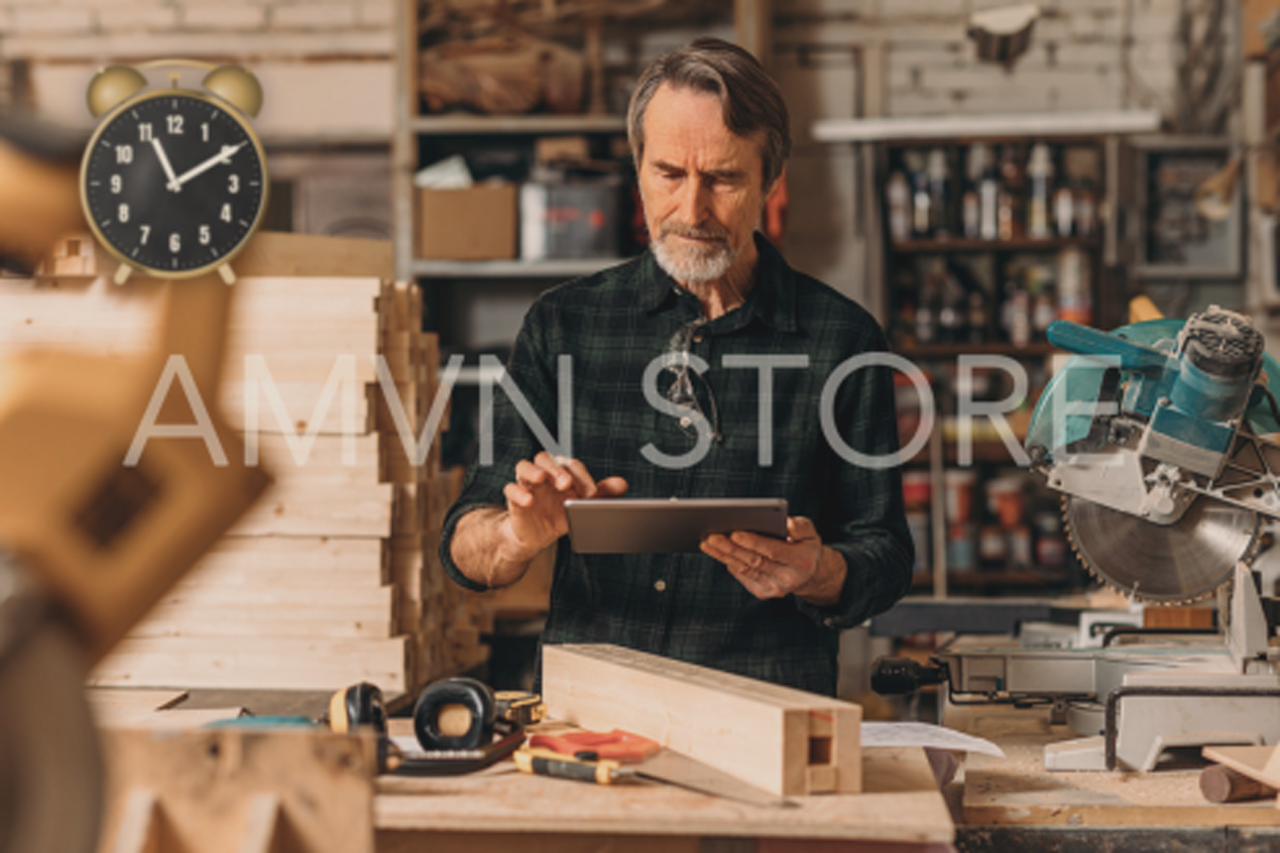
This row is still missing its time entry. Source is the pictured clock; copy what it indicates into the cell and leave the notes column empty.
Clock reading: 11:10
